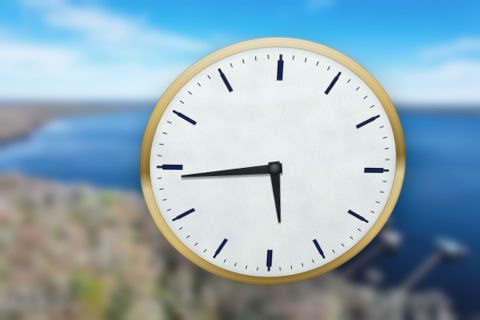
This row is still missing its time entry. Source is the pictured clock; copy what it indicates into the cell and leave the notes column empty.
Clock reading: 5:44
